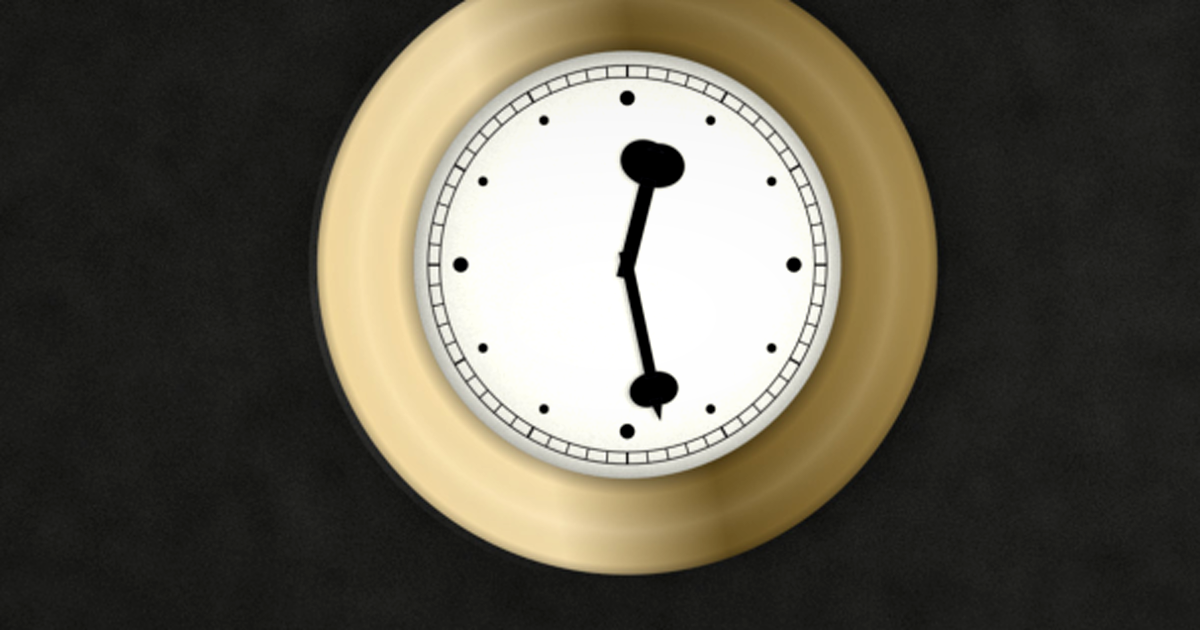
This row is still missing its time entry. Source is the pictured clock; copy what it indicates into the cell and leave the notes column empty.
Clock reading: 12:28
